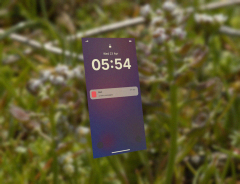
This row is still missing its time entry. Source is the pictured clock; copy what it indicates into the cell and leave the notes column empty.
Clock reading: 5:54
